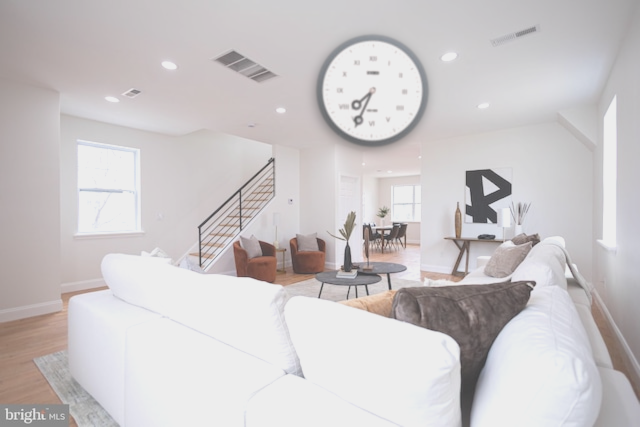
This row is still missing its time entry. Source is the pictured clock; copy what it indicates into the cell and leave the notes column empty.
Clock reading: 7:34
